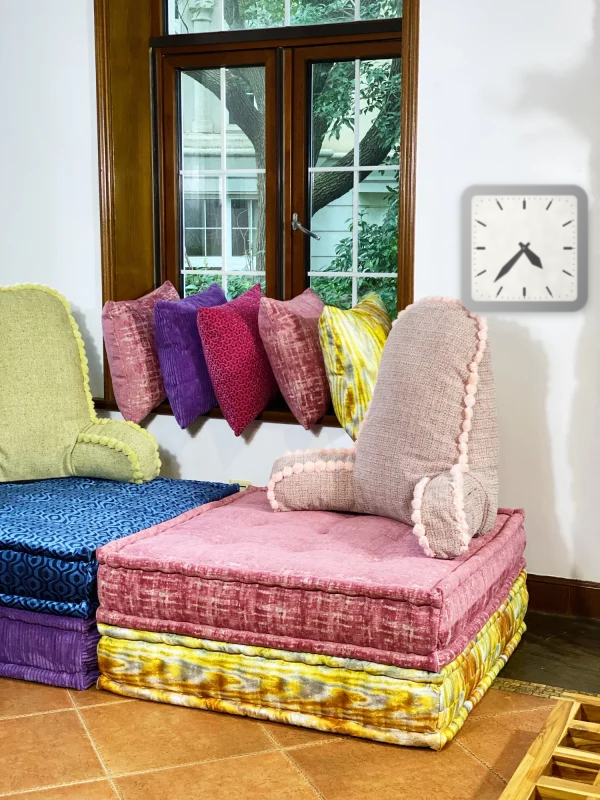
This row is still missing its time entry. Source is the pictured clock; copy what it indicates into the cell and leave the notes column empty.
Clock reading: 4:37
